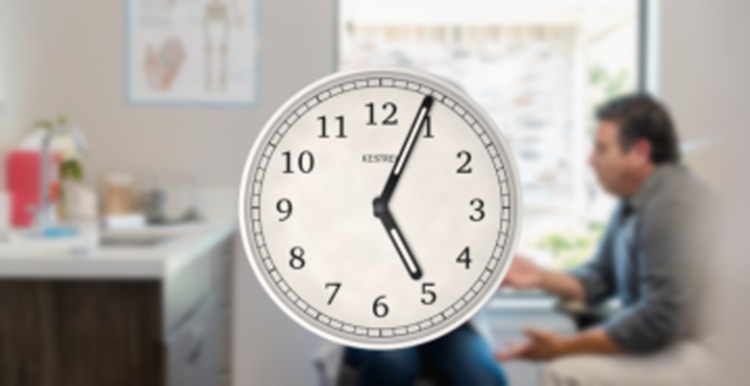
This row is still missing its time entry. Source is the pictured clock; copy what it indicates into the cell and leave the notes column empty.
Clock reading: 5:04
